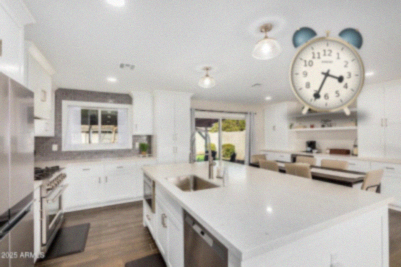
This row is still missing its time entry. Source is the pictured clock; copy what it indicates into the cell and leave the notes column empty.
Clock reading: 3:34
